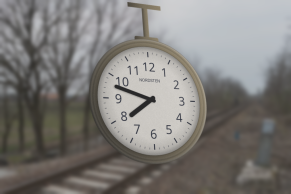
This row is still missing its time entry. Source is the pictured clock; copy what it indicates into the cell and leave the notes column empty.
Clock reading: 7:48
